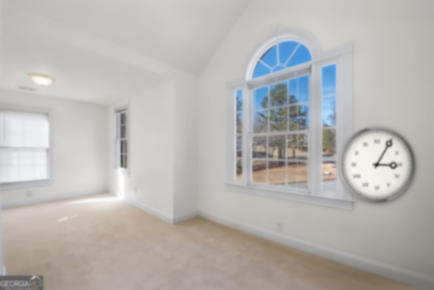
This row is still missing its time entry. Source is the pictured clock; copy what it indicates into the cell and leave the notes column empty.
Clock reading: 3:05
